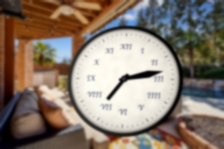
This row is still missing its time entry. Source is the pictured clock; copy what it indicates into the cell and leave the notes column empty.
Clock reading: 7:13
